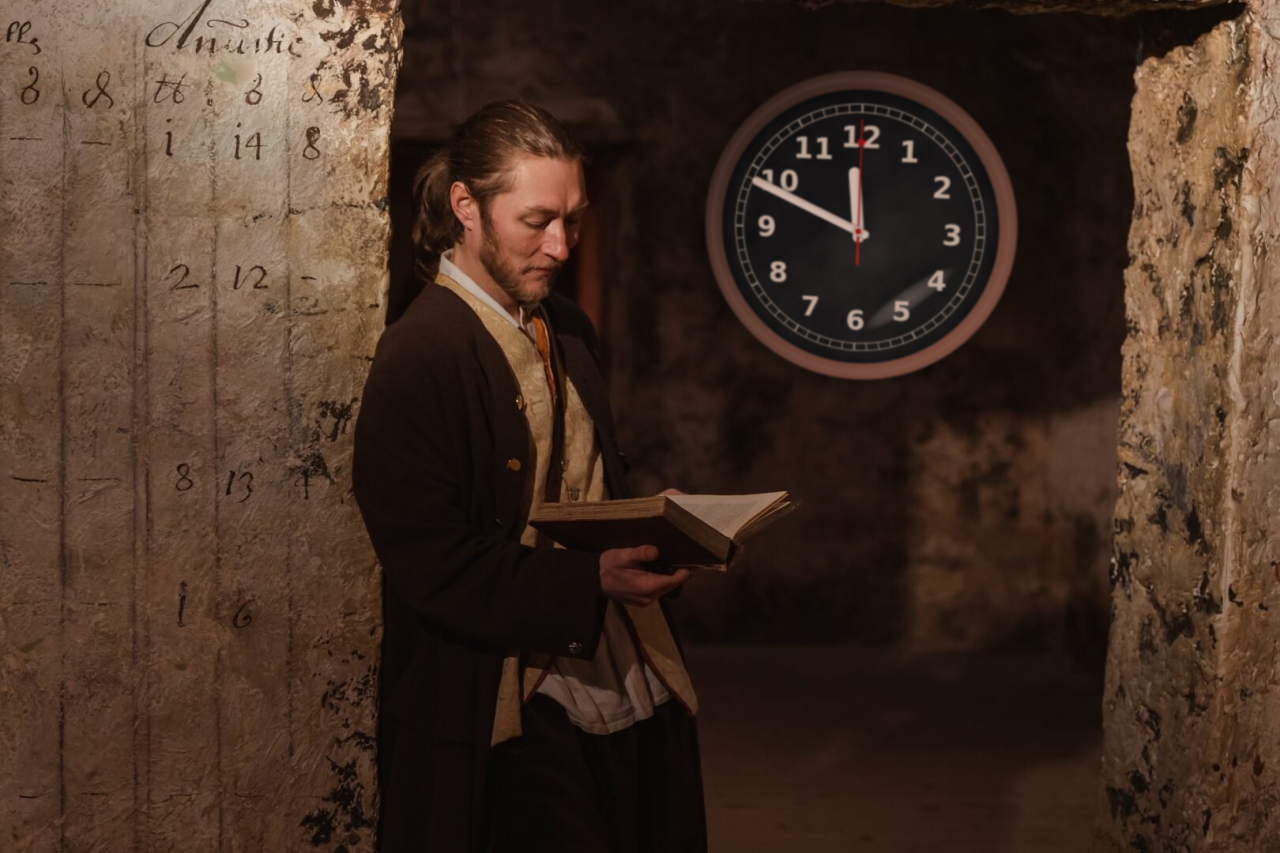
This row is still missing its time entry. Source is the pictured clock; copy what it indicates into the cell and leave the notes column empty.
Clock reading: 11:49:00
